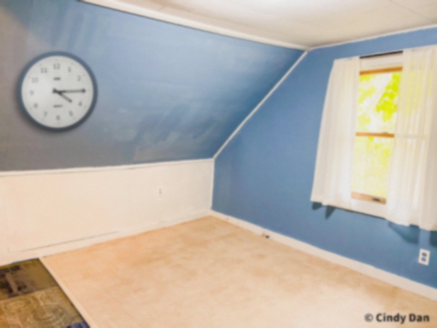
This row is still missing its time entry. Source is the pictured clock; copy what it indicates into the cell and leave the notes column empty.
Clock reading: 4:15
